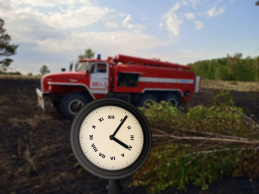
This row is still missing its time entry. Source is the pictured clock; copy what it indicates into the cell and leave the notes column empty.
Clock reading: 4:06
